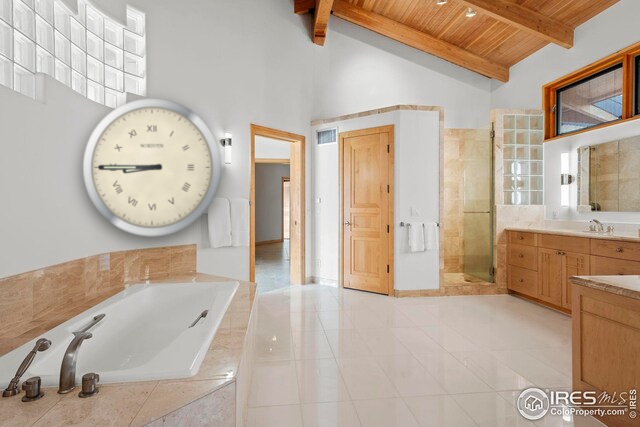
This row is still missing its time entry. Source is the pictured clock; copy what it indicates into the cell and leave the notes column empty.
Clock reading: 8:45
